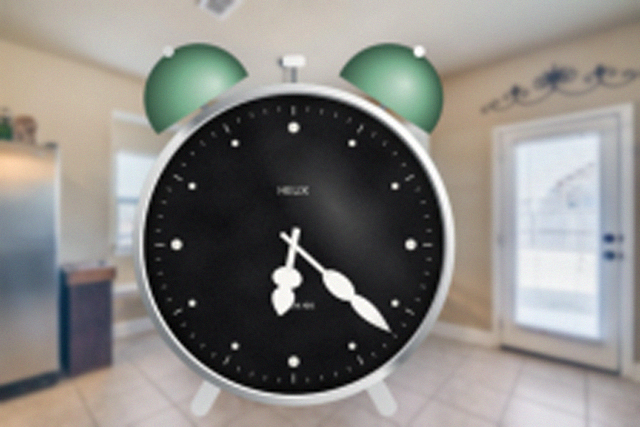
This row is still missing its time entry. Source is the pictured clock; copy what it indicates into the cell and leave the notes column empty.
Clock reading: 6:22
